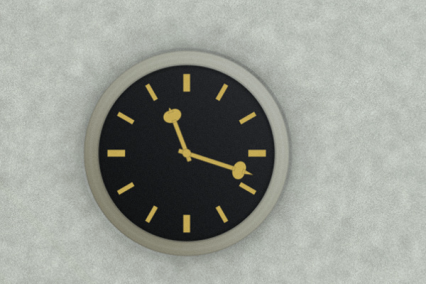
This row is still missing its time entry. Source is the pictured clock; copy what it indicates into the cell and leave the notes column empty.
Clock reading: 11:18
